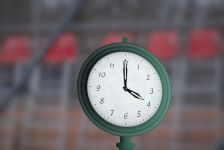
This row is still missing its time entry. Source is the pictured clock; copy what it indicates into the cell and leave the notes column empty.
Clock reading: 4:00
